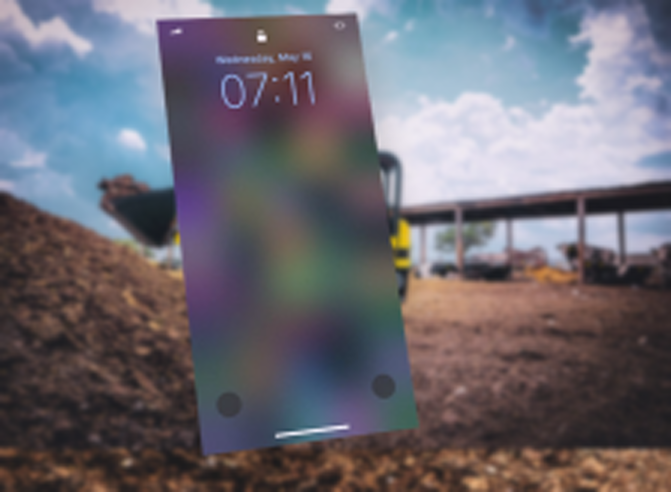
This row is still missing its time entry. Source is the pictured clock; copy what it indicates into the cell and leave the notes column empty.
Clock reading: 7:11
